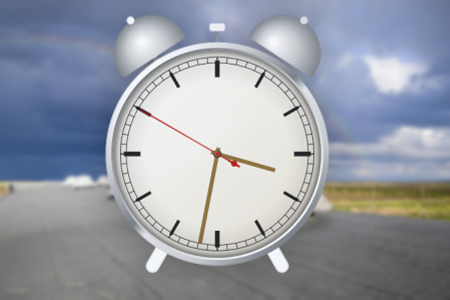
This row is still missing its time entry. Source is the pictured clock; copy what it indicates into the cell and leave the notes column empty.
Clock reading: 3:31:50
